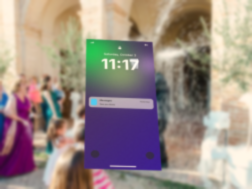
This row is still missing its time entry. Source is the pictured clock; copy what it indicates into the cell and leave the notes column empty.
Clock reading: 11:17
